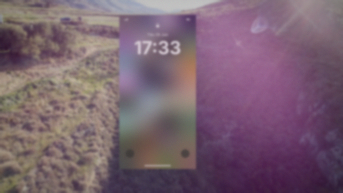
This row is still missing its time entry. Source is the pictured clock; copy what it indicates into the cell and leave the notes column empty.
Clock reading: 17:33
